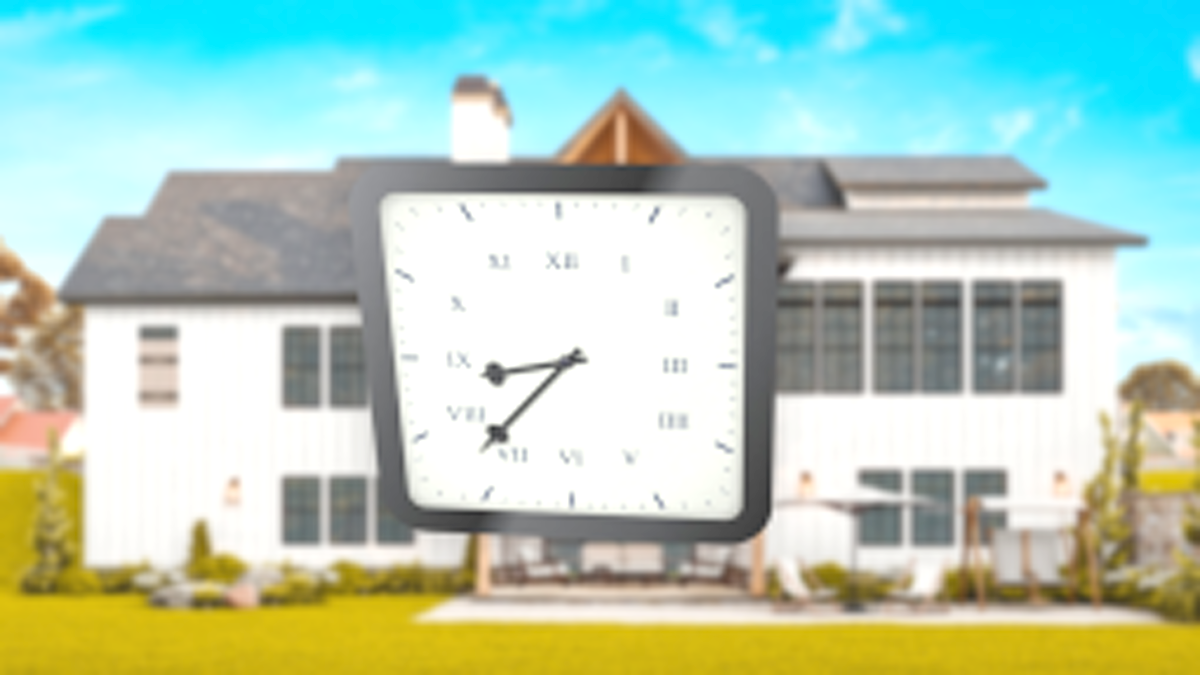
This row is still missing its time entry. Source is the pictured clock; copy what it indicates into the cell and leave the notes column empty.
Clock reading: 8:37
